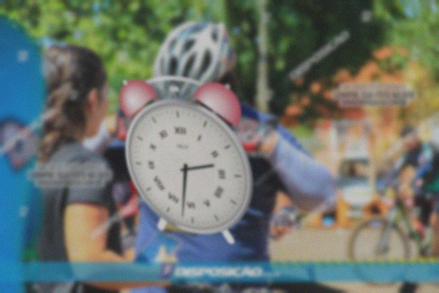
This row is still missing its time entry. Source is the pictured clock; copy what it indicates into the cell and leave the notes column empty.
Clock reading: 2:32
